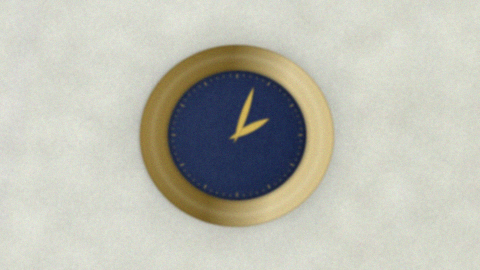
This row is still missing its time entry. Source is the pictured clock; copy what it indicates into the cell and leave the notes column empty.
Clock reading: 2:03
